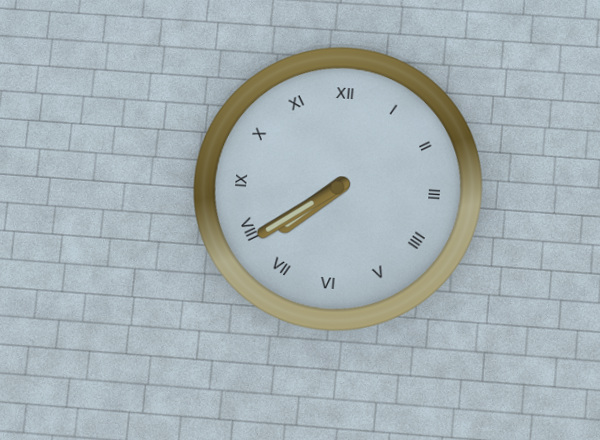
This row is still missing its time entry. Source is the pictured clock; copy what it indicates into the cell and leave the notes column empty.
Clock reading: 7:39
